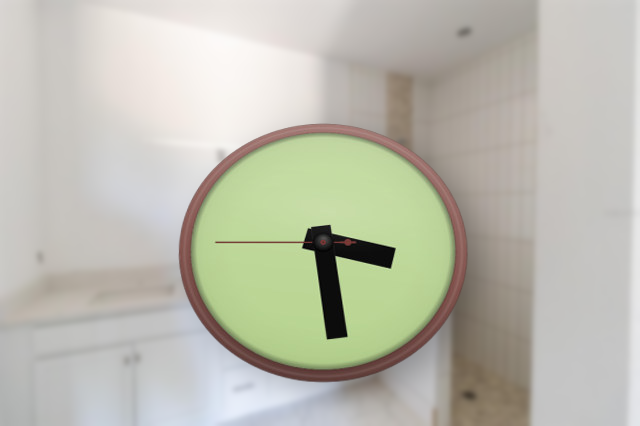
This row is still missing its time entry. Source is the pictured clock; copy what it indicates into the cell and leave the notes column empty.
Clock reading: 3:28:45
